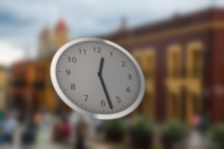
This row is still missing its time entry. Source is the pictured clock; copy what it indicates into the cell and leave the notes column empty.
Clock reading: 12:28
